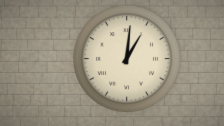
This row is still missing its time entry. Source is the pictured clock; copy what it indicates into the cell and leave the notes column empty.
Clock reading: 1:01
